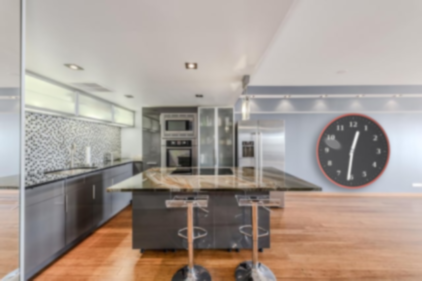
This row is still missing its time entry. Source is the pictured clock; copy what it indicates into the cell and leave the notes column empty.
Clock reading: 12:31
